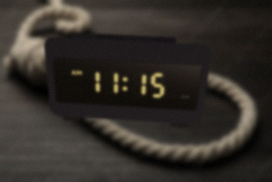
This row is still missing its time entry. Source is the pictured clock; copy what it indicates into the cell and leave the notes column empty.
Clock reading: 11:15
